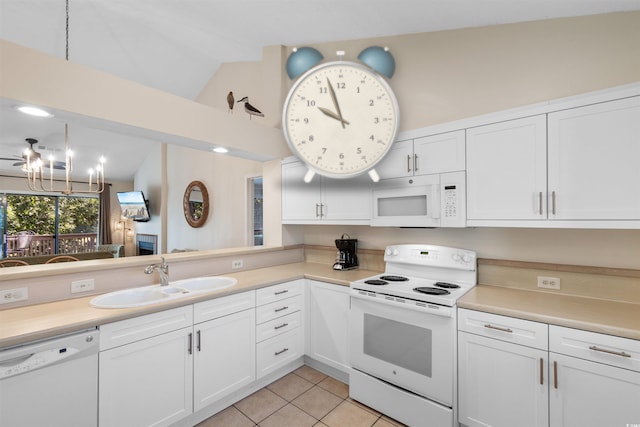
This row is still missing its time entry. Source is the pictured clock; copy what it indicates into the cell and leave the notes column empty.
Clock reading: 9:57
